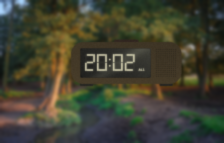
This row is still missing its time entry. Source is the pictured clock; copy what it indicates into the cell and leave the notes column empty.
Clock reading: 20:02
